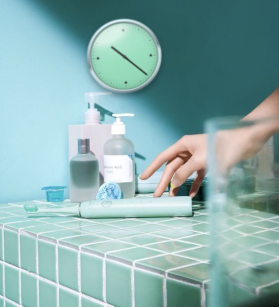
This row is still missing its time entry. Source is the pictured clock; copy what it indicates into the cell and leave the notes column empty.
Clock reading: 10:22
